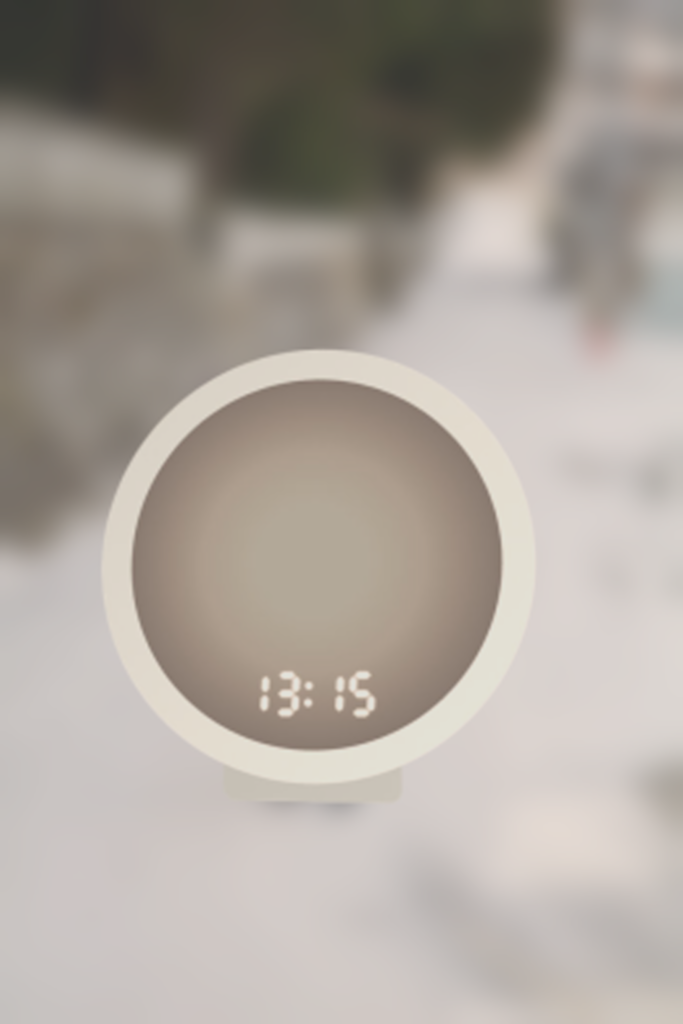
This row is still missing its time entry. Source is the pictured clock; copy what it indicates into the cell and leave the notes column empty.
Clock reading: 13:15
